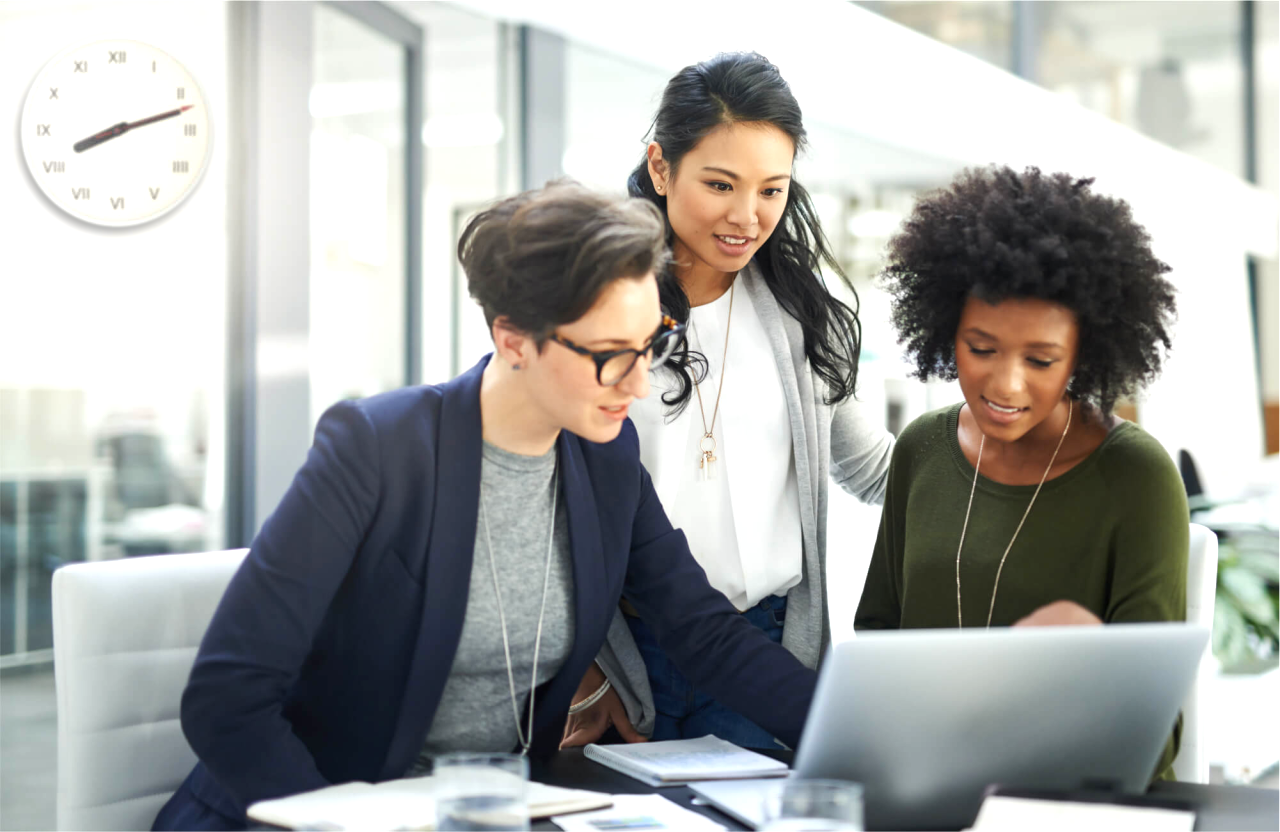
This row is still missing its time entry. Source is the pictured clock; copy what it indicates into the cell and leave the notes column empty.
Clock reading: 8:12:12
